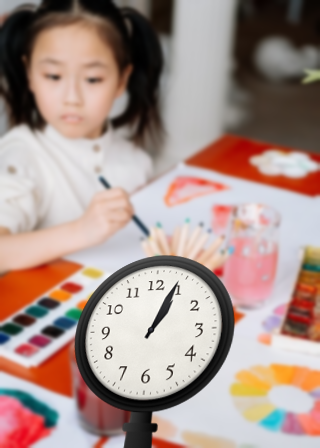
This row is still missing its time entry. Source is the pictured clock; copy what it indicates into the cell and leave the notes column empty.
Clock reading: 1:04
